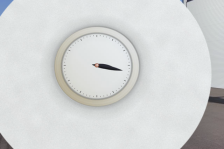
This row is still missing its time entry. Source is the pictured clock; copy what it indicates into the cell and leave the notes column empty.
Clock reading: 3:17
